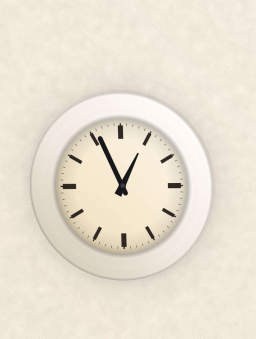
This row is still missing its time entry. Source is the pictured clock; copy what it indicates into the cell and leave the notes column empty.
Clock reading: 12:56
